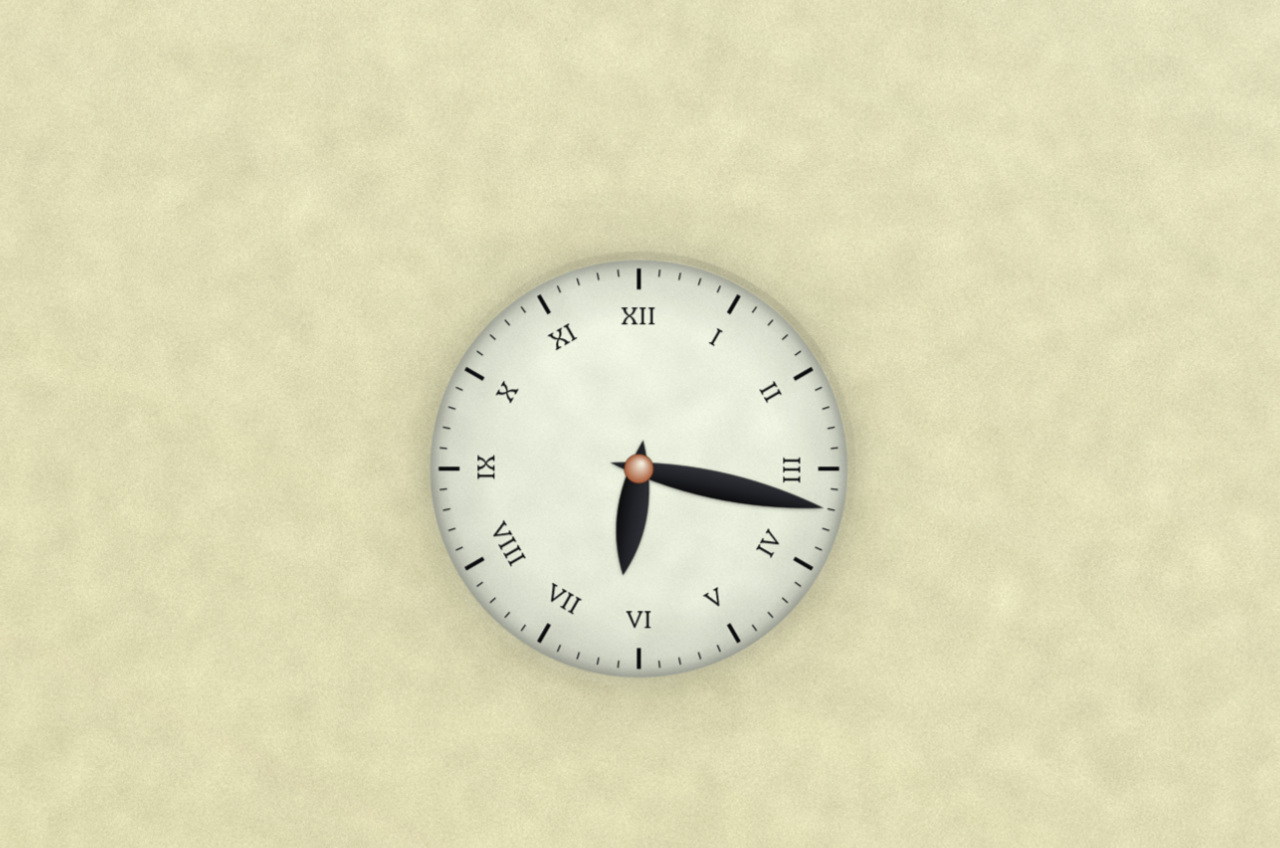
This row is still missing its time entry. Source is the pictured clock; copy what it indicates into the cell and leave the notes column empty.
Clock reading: 6:17
